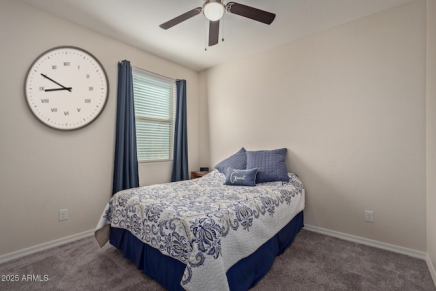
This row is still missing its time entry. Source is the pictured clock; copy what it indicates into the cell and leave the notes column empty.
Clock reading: 8:50
